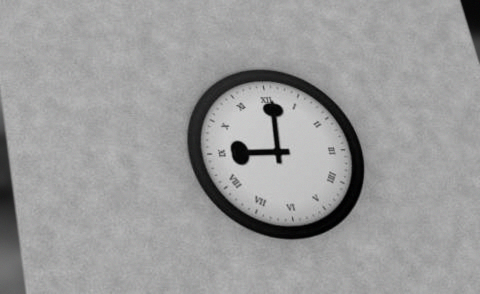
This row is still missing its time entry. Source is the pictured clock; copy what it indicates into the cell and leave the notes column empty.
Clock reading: 9:01
